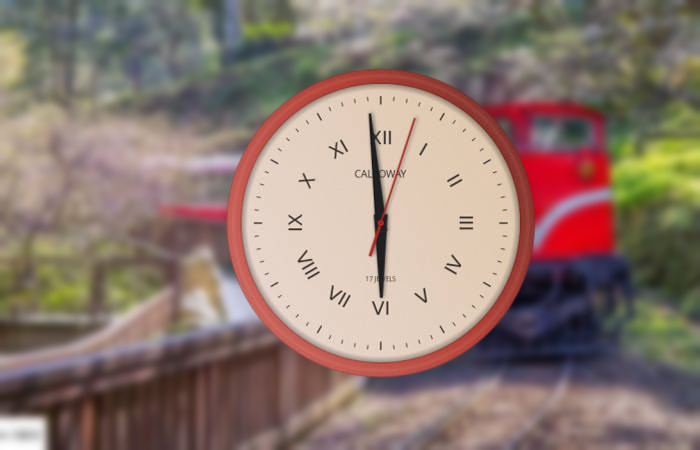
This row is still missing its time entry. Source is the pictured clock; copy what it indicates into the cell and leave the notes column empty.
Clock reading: 5:59:03
